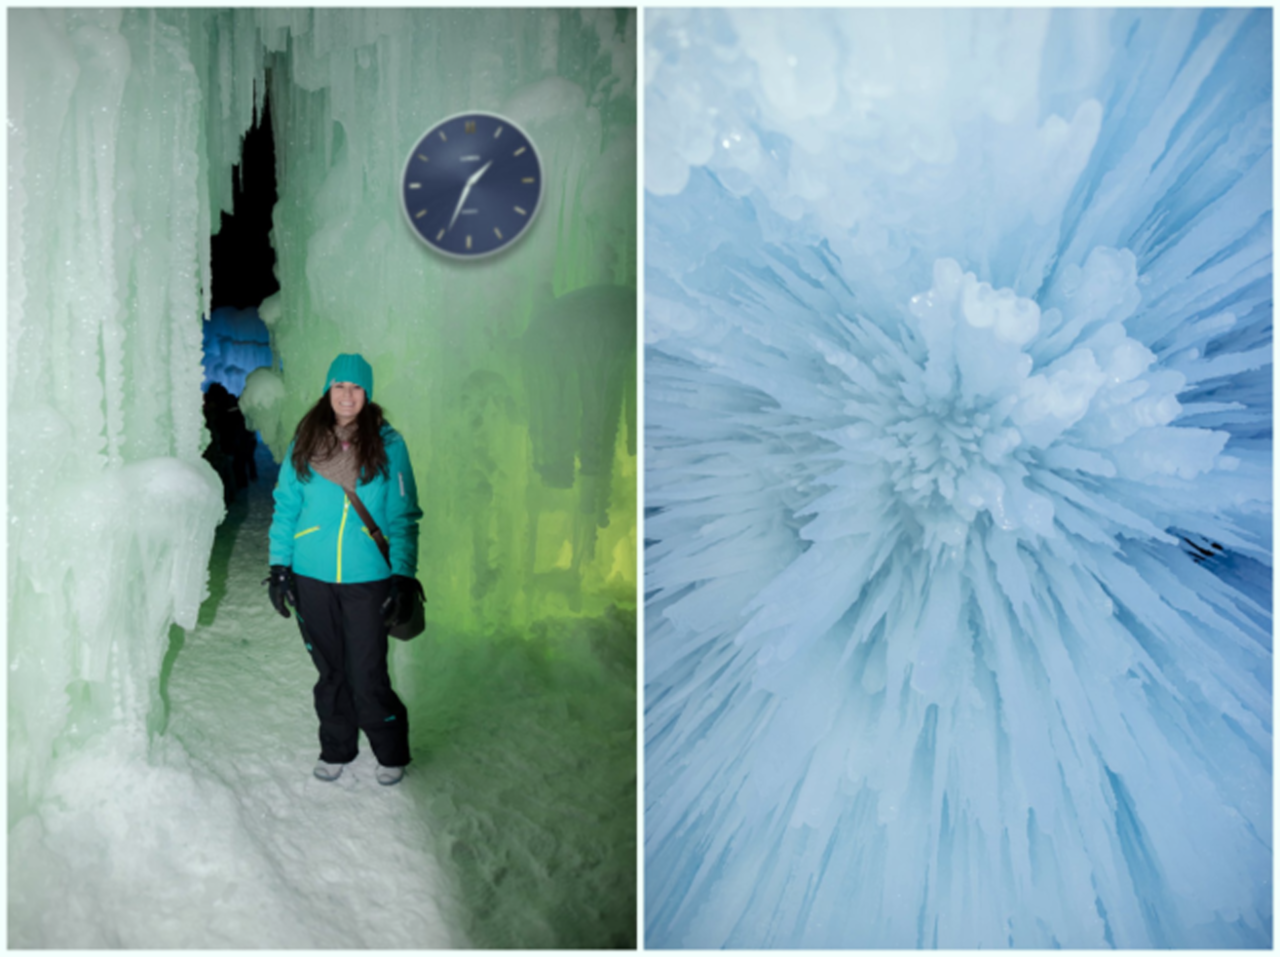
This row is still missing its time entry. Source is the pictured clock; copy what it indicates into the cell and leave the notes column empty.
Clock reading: 1:34
